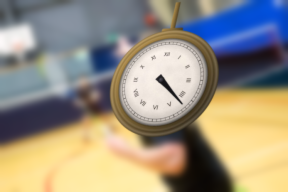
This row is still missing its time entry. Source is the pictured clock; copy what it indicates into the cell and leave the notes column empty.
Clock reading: 4:22
